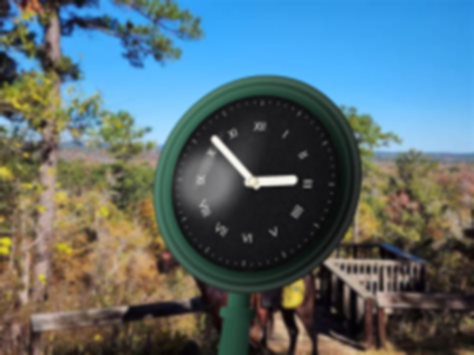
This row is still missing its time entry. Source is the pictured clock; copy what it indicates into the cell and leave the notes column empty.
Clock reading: 2:52
